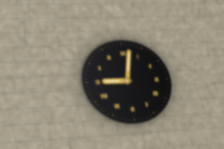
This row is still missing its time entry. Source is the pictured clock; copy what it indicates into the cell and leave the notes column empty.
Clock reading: 9:02
